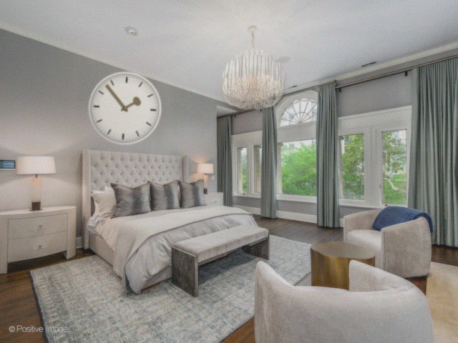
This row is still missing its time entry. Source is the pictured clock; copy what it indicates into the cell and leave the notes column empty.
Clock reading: 1:53
